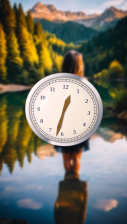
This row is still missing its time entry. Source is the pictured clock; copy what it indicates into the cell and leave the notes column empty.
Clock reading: 12:32
